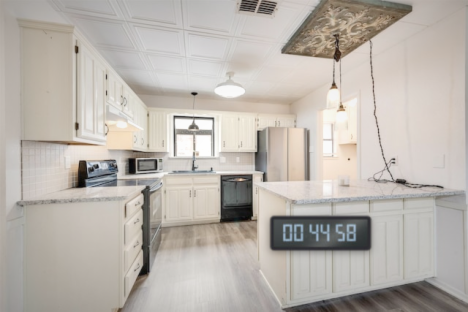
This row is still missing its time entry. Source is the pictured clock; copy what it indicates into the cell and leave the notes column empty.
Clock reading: 0:44:58
